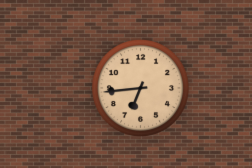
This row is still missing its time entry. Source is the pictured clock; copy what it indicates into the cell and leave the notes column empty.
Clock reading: 6:44
